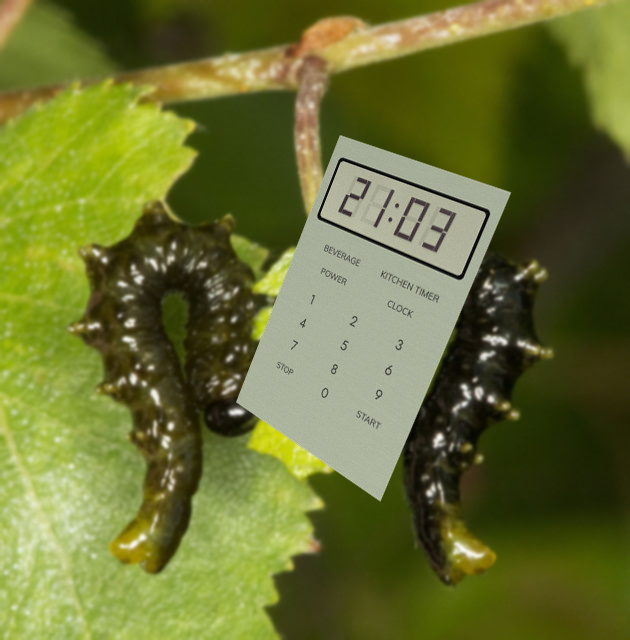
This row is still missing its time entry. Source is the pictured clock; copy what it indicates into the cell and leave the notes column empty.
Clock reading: 21:03
